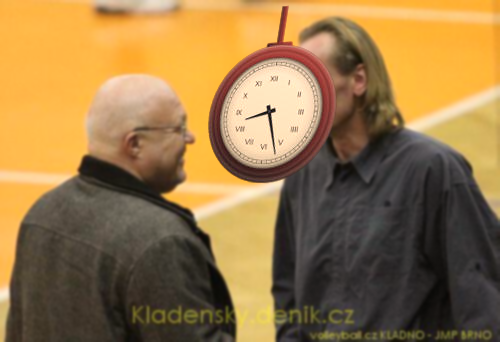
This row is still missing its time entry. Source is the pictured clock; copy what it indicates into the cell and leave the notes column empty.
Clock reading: 8:27
